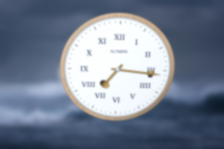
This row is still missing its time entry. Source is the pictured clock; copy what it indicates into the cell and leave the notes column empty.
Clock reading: 7:16
